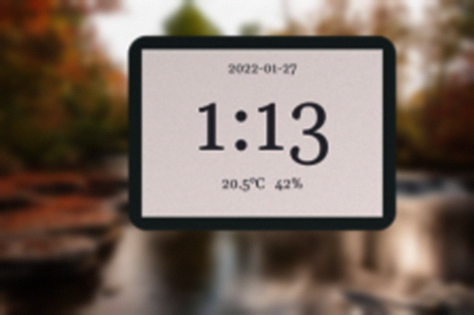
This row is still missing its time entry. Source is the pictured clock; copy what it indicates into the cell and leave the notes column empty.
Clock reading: 1:13
